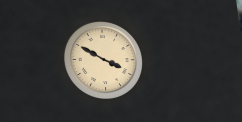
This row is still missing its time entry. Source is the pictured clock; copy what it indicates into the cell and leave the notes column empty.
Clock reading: 3:50
